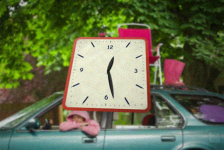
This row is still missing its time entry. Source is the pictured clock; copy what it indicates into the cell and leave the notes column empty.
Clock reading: 12:28
